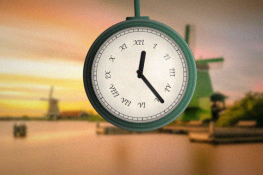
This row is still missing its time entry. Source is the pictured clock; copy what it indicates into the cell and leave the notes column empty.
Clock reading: 12:24
